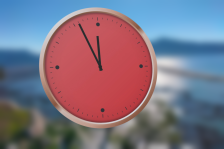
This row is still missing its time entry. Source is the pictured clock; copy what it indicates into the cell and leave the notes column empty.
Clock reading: 11:56
